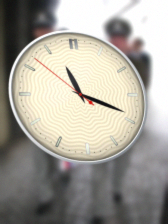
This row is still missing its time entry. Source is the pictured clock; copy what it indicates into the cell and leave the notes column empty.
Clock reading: 11:18:52
